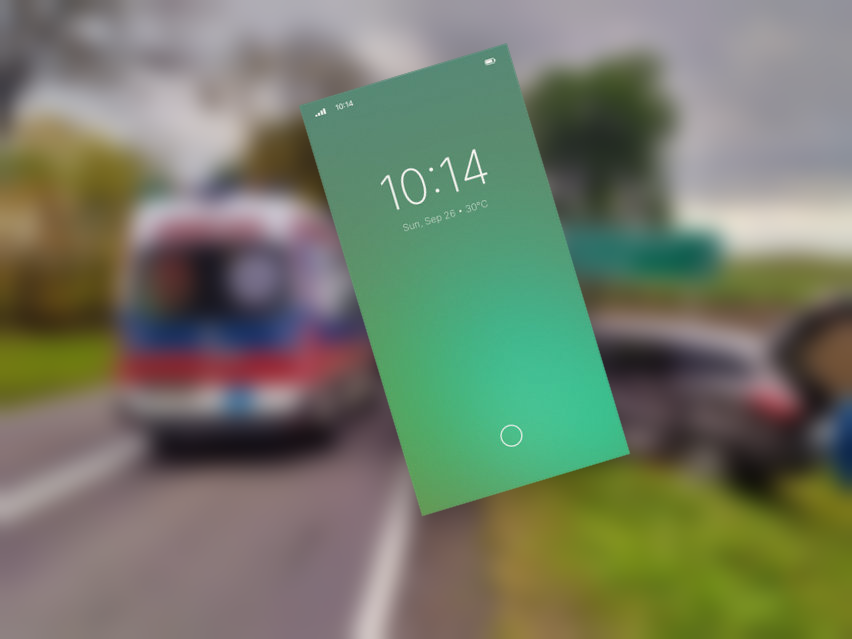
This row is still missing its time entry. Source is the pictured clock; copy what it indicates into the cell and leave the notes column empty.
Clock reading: 10:14
